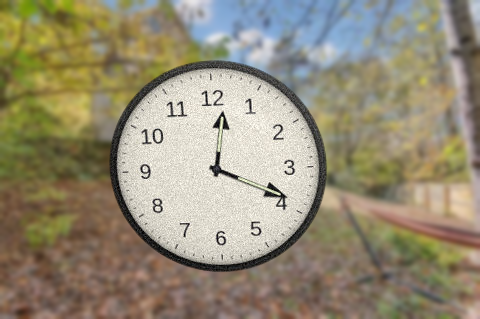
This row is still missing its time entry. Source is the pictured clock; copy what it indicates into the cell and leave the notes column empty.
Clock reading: 12:19
